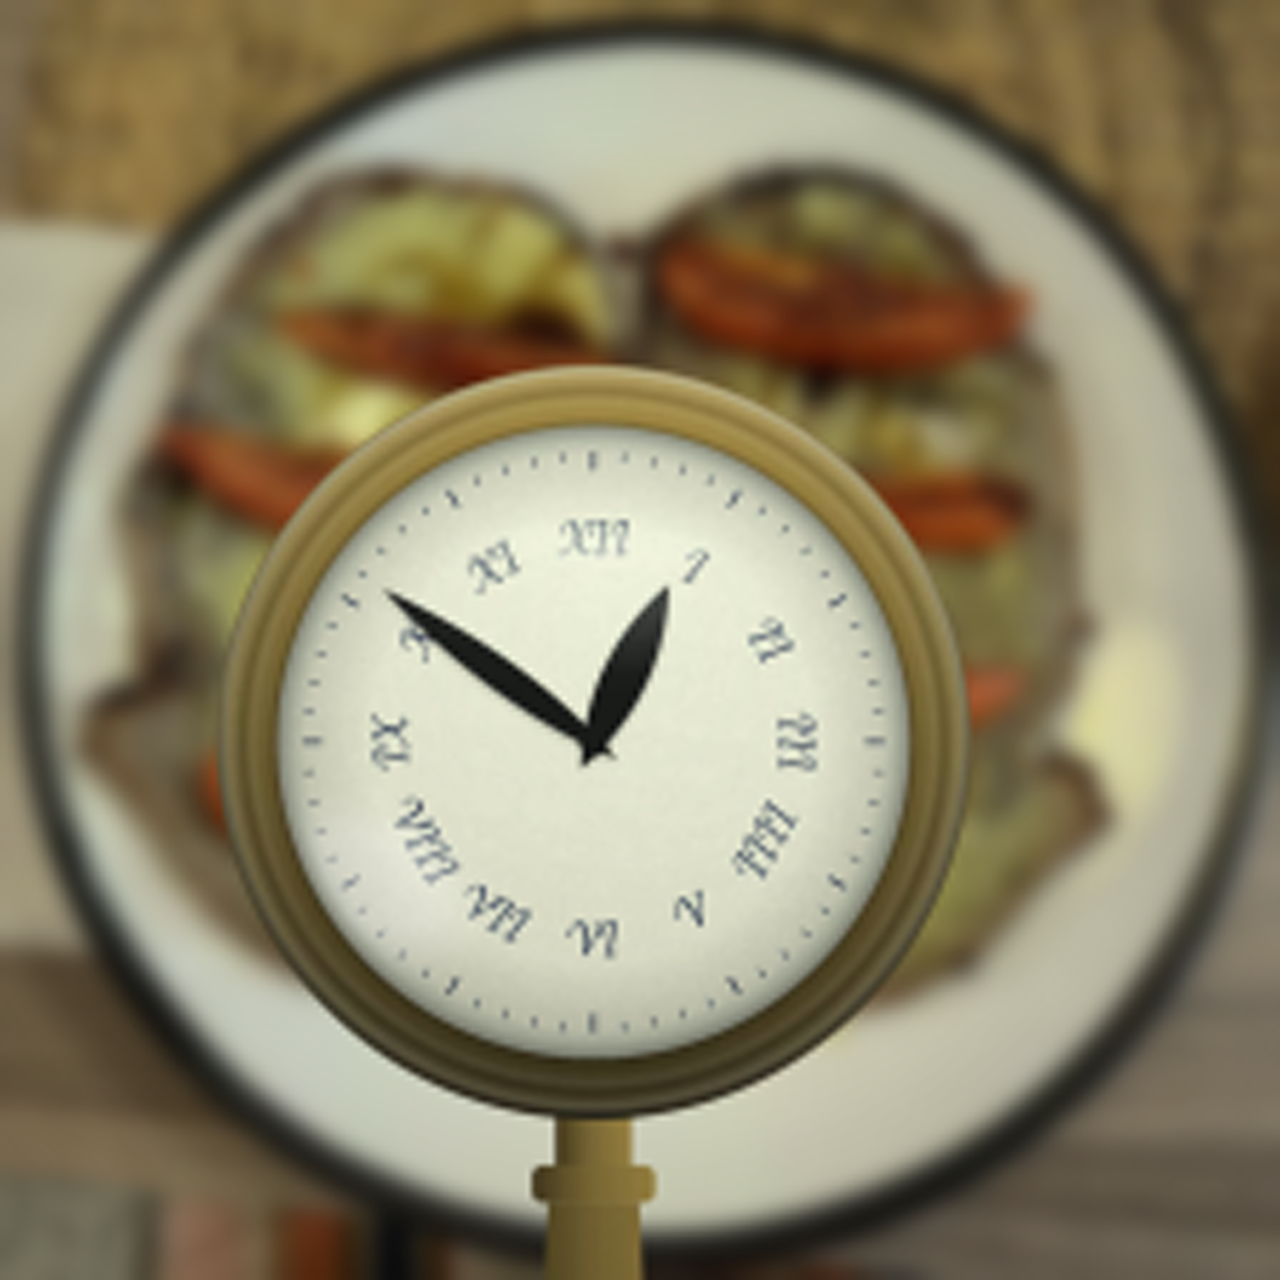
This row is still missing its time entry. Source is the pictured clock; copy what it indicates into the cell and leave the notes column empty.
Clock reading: 12:51
